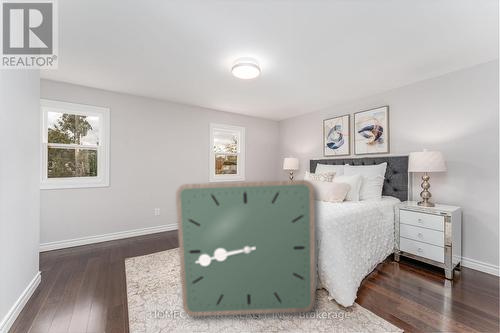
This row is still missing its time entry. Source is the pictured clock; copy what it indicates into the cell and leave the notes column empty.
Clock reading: 8:43
